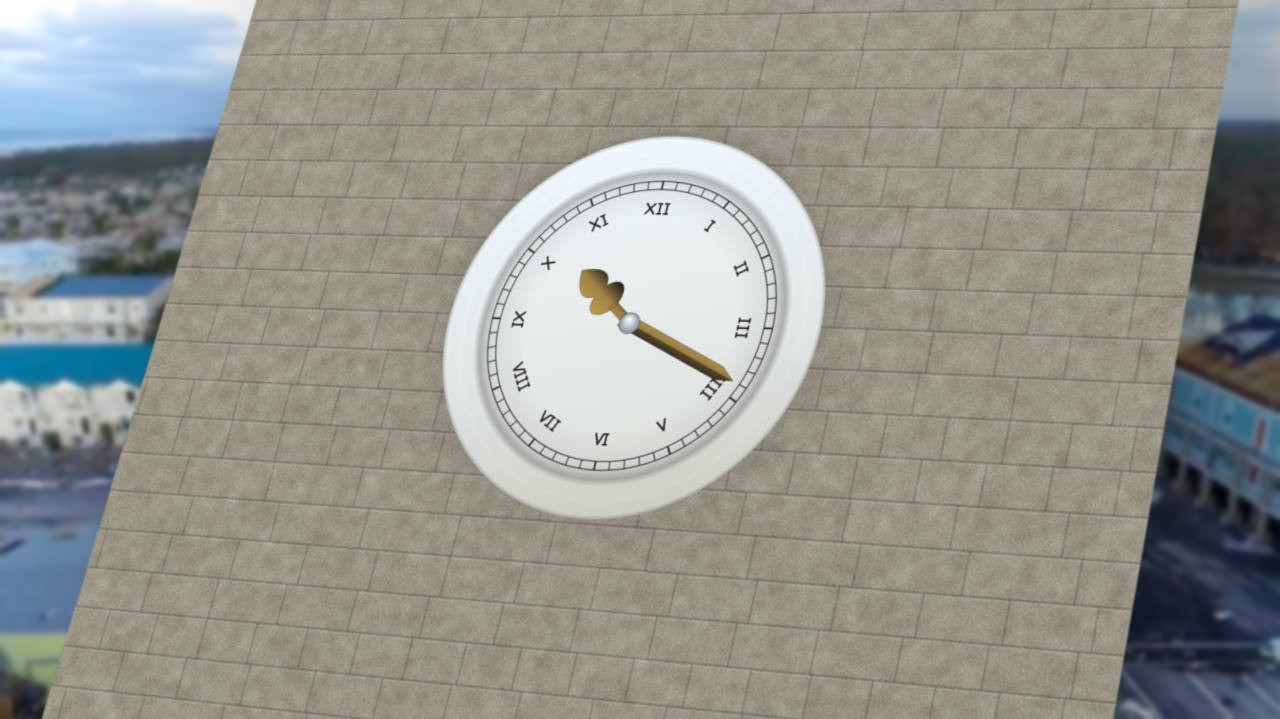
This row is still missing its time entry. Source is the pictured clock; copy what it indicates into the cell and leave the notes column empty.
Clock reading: 10:19
